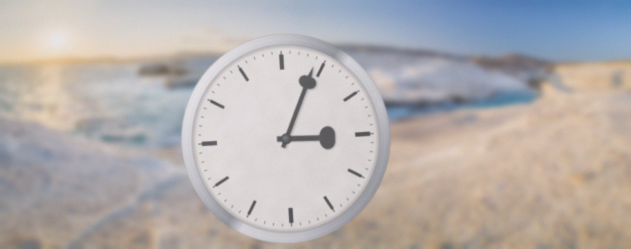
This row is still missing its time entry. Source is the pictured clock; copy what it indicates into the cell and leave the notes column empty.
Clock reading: 3:04
